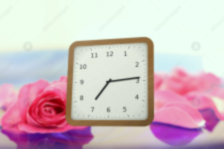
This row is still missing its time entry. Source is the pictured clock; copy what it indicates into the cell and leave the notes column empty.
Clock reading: 7:14
